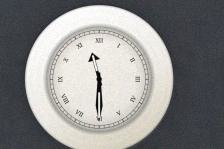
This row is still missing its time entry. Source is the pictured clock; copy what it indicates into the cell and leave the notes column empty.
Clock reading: 11:30
